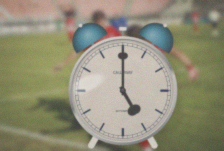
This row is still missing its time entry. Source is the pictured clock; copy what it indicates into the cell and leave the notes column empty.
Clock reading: 5:00
